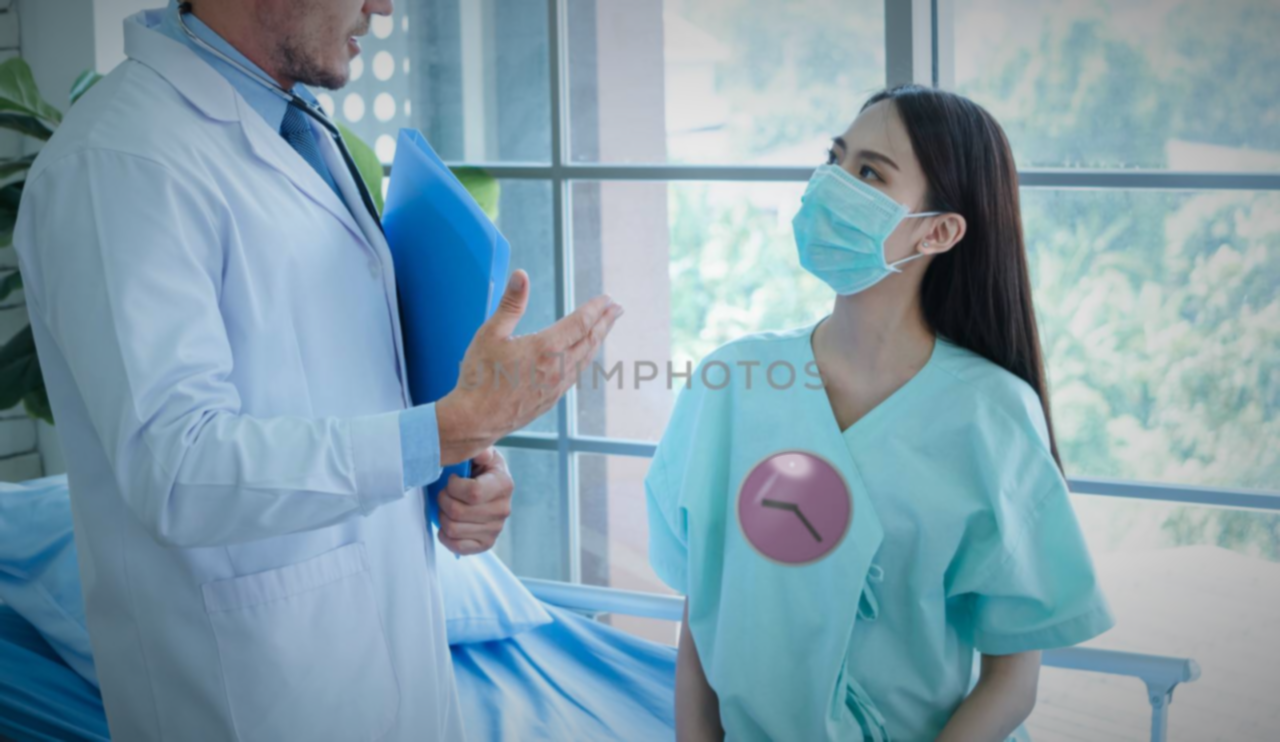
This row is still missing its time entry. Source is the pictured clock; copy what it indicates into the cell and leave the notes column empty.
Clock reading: 9:24
